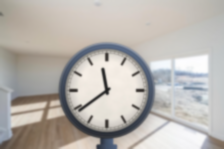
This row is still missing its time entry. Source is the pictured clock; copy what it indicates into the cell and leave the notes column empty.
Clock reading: 11:39
